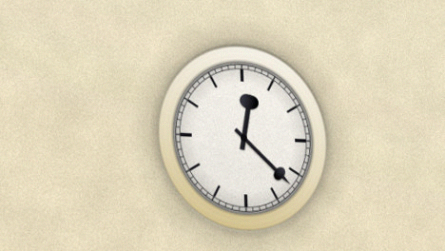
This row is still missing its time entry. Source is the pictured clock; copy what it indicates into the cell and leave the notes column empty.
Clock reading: 12:22
